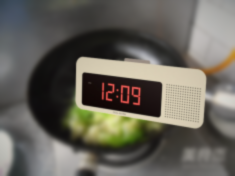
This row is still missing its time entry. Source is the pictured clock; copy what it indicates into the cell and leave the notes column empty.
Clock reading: 12:09
